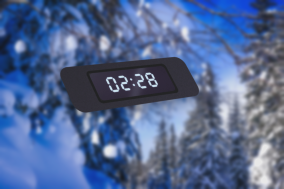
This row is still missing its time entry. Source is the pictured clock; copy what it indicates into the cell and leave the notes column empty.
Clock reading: 2:28
